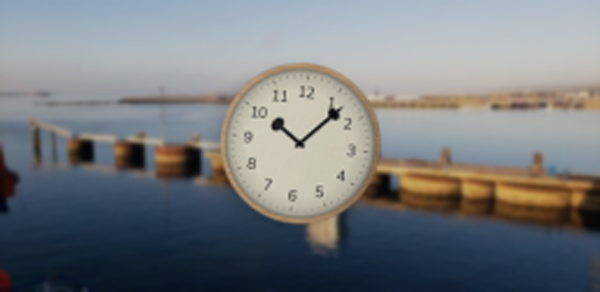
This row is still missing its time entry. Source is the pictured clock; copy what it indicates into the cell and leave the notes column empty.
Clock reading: 10:07
